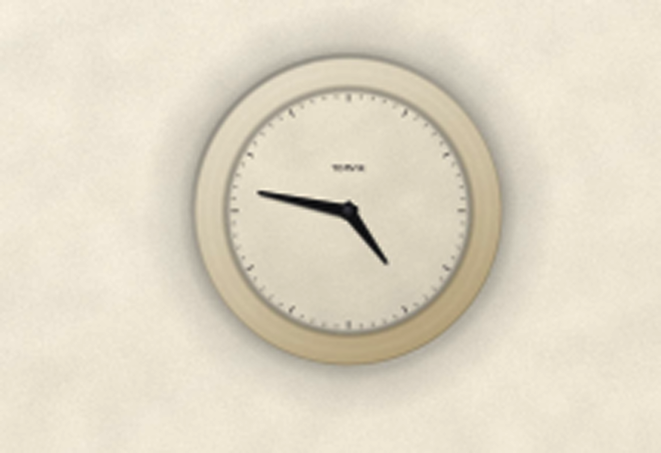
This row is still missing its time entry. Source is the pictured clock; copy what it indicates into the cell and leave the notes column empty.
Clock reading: 4:47
